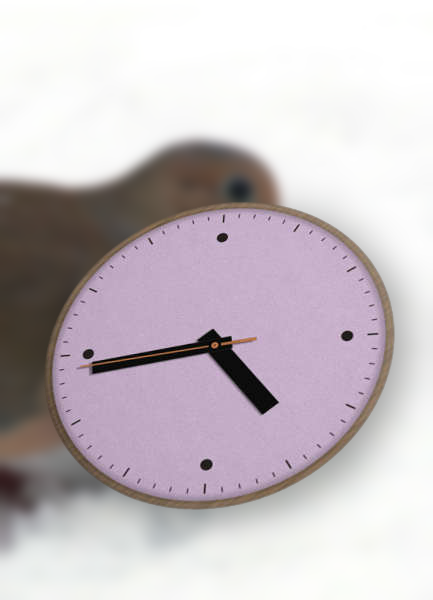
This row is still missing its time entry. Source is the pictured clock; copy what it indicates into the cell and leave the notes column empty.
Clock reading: 4:43:44
